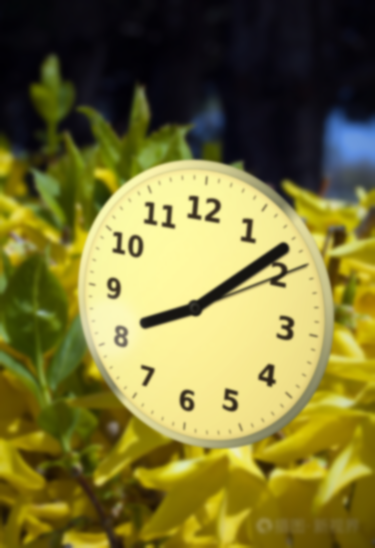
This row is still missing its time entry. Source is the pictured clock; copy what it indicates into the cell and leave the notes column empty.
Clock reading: 8:08:10
